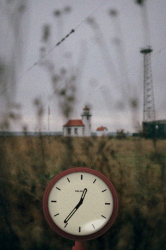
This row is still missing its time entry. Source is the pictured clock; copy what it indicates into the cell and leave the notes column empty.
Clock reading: 12:36
